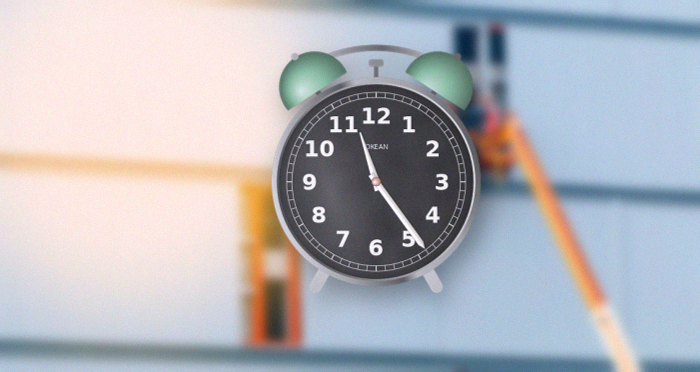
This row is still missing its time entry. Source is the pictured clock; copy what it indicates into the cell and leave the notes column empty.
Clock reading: 11:24
